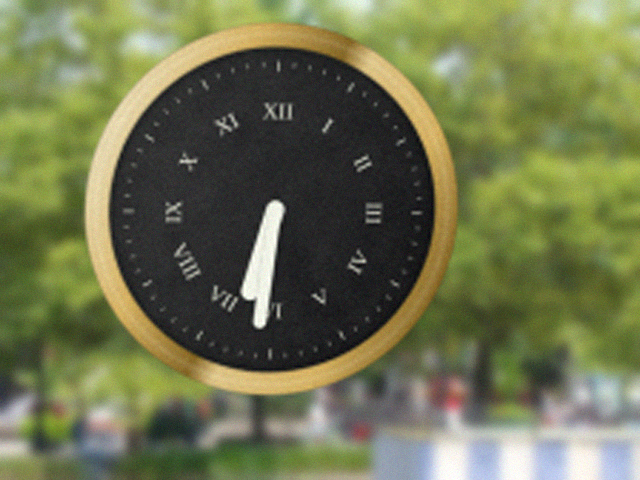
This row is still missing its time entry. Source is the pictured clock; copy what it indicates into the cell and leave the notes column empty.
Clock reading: 6:31
